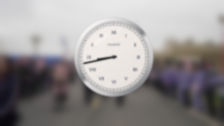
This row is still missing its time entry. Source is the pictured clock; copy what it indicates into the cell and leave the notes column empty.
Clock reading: 8:43
